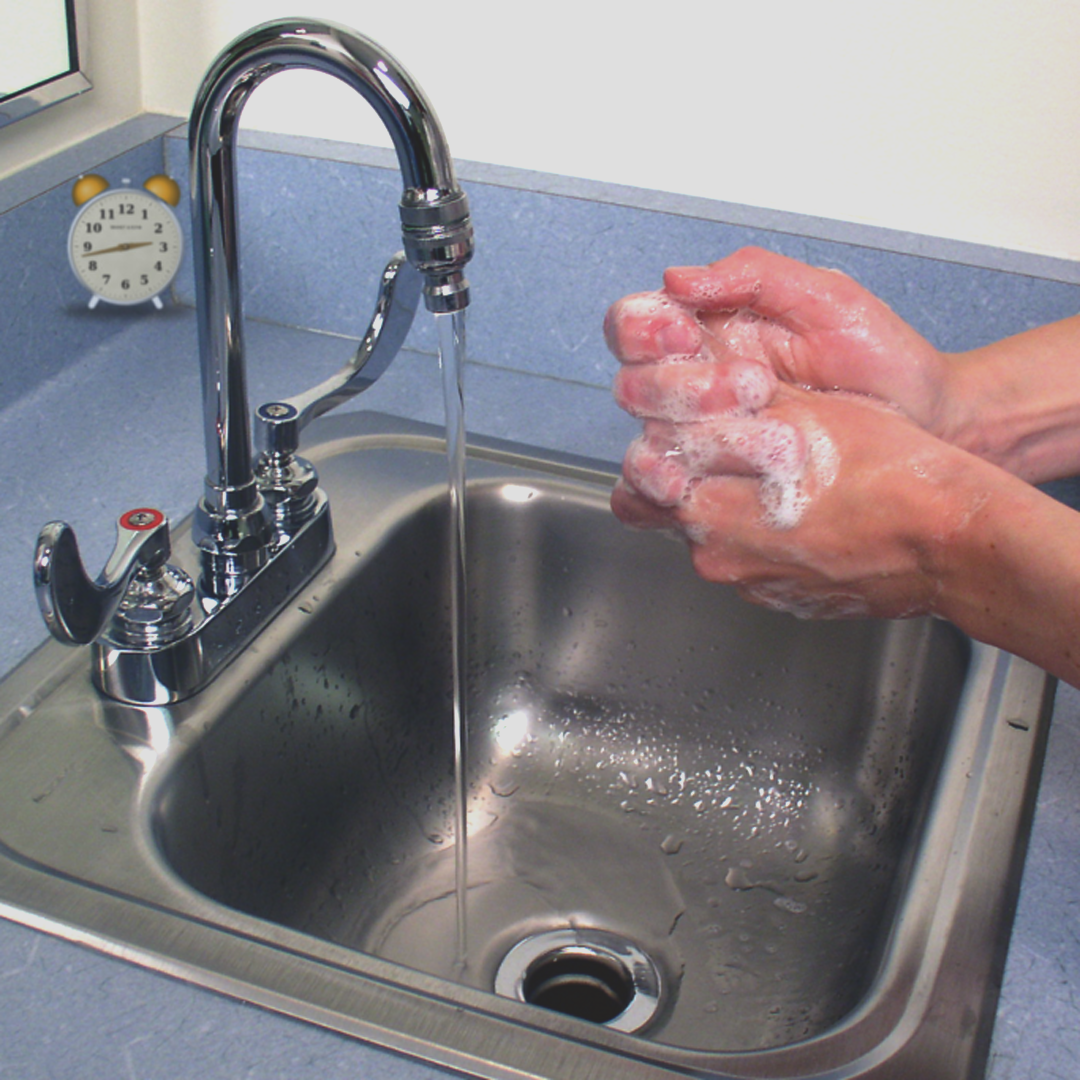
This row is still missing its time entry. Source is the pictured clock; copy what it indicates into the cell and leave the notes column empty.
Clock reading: 2:43
